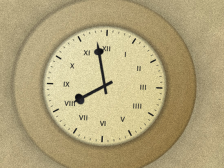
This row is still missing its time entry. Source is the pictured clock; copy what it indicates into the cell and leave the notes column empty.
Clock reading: 7:58
